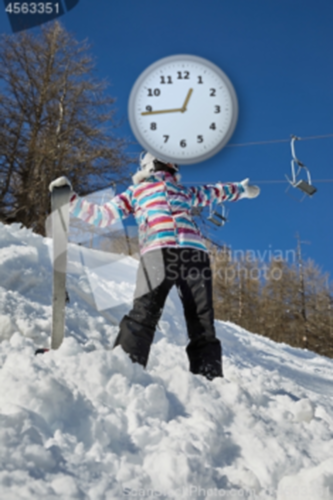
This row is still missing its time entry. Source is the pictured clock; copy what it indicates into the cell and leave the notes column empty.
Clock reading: 12:44
